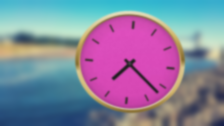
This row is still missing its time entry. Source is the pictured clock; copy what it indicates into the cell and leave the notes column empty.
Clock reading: 7:22
